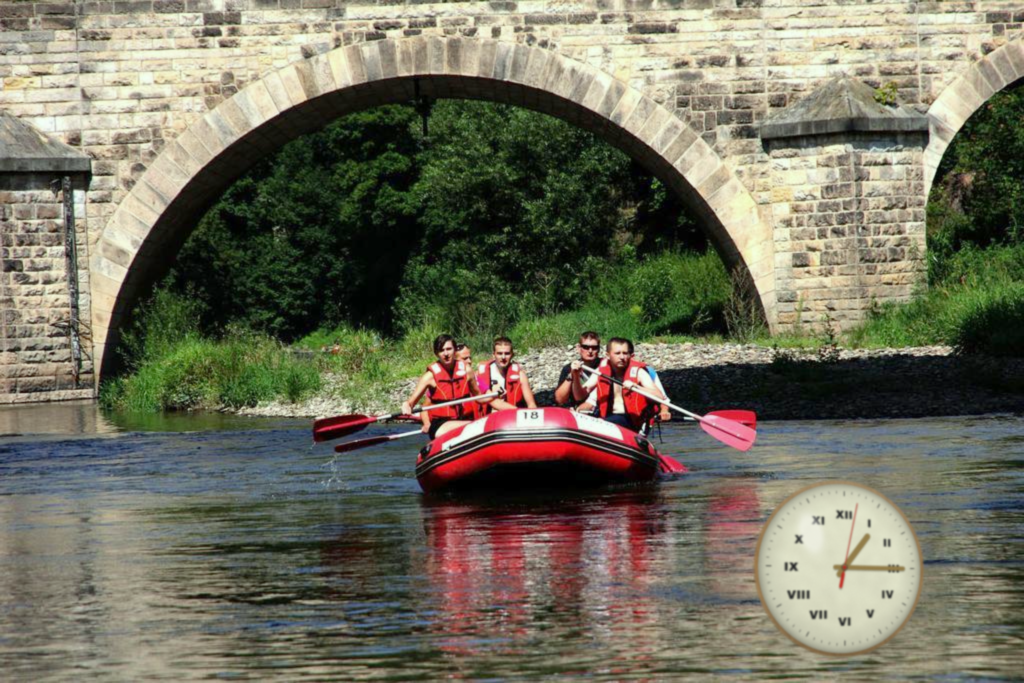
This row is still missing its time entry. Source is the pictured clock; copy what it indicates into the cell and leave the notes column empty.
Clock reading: 1:15:02
